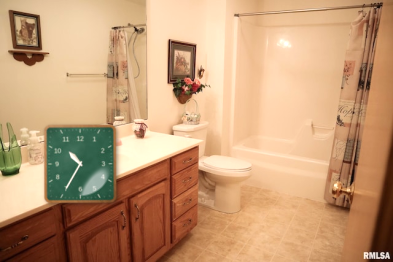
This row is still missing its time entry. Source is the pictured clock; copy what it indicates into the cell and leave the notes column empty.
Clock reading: 10:35
